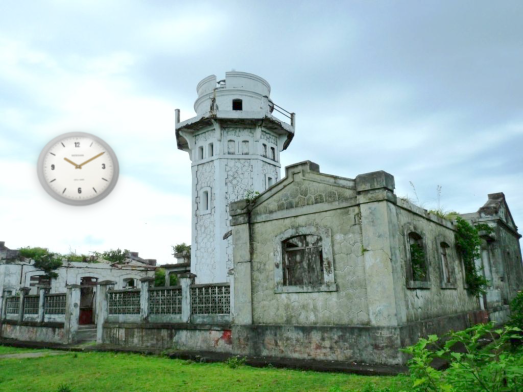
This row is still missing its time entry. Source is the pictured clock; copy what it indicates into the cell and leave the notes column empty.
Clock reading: 10:10
